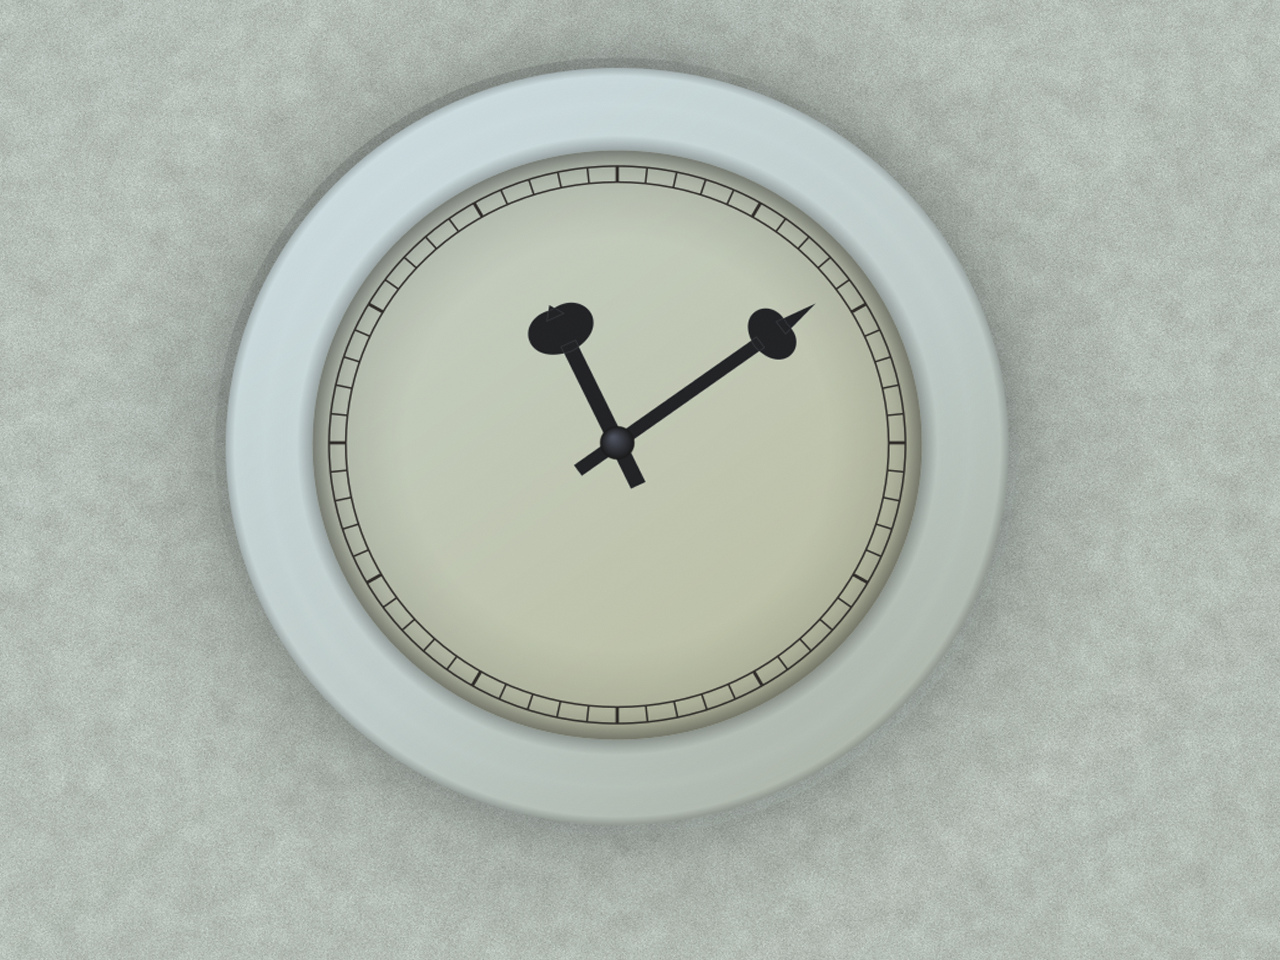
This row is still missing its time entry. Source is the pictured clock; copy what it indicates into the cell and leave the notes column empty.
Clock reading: 11:09
